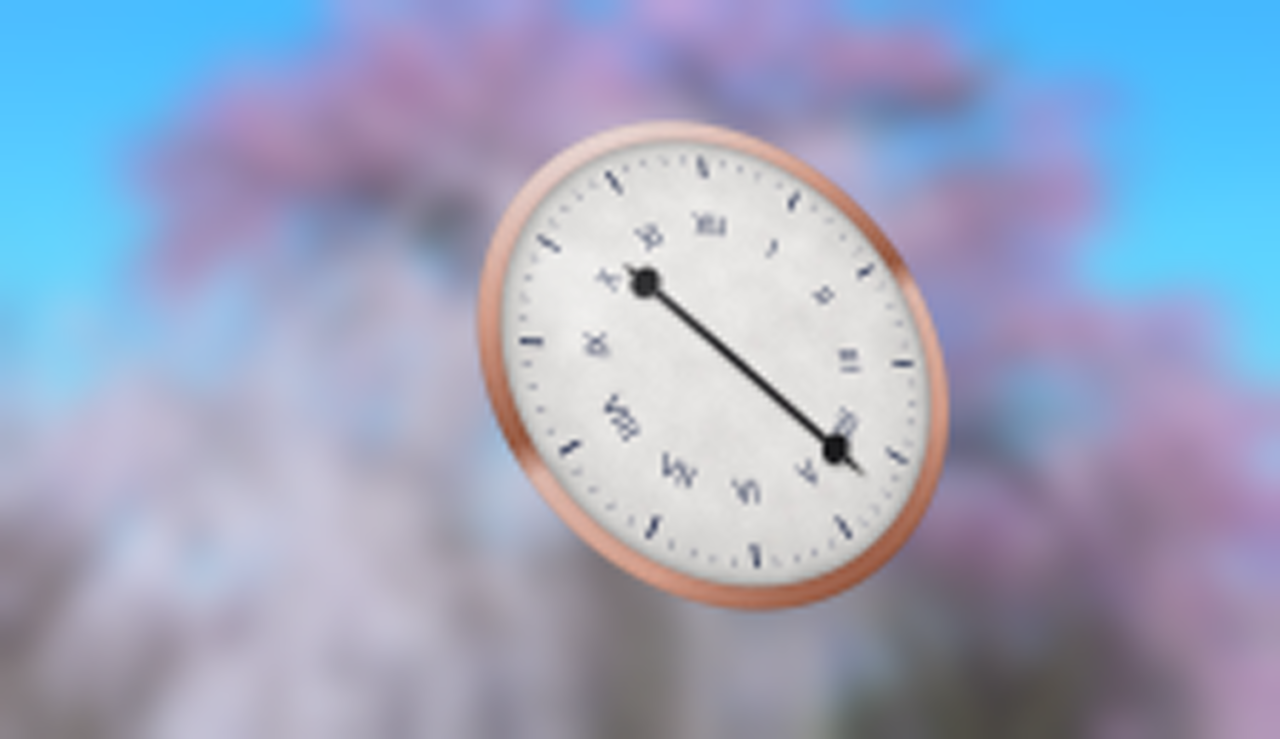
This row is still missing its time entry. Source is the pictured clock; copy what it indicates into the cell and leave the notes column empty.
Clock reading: 10:22
